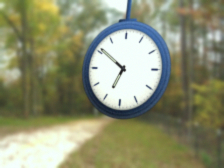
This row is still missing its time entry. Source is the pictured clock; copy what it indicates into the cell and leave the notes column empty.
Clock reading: 6:51
